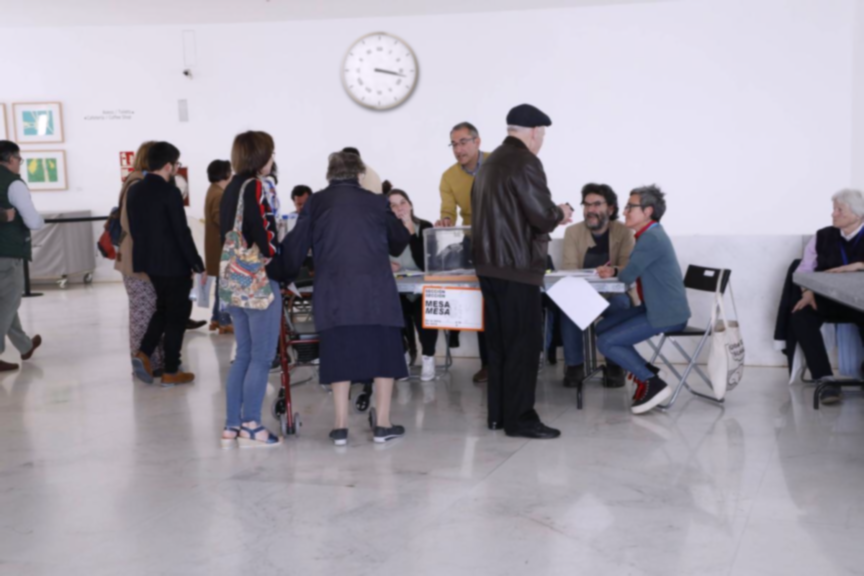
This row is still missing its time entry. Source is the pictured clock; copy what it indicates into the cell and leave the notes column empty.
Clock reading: 3:17
